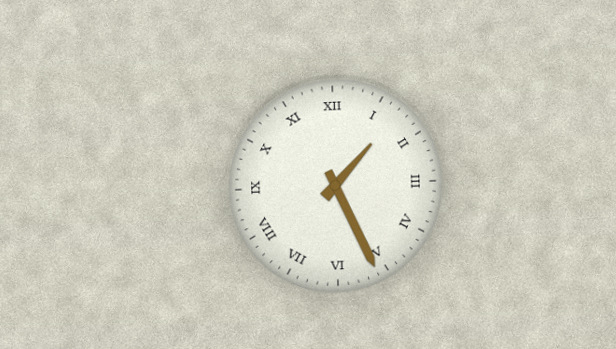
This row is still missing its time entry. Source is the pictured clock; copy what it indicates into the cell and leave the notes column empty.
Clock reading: 1:26
